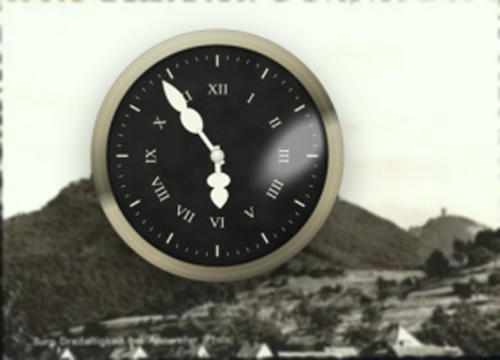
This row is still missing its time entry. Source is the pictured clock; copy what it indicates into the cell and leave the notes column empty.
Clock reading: 5:54
